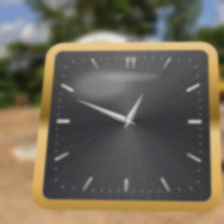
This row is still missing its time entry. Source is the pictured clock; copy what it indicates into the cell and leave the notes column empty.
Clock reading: 12:49
